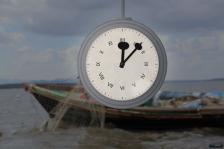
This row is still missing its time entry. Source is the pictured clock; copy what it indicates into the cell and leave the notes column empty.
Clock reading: 12:07
